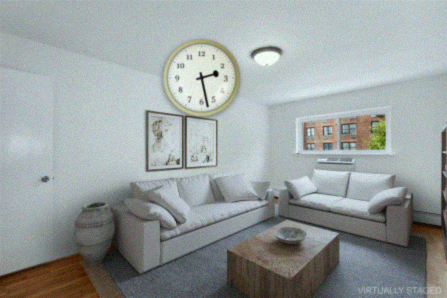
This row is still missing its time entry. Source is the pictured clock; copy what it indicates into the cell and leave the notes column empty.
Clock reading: 2:28
